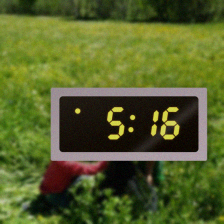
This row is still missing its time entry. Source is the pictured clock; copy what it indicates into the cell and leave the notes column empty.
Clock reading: 5:16
